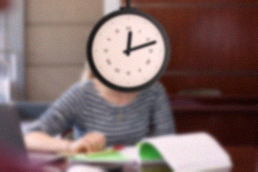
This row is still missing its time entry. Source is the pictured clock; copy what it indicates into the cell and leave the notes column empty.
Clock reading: 12:12
